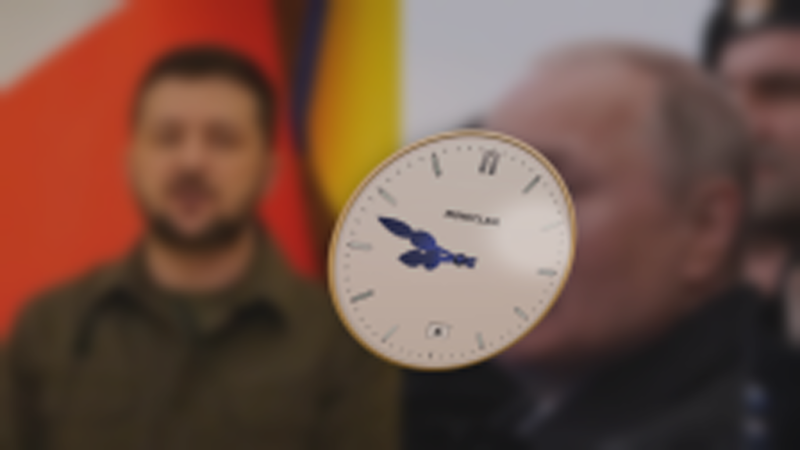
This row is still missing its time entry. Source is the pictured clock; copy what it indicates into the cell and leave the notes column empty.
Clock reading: 8:48
